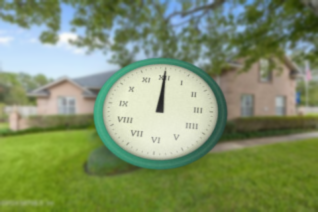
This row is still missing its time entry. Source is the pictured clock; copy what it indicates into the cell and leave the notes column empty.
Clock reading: 12:00
